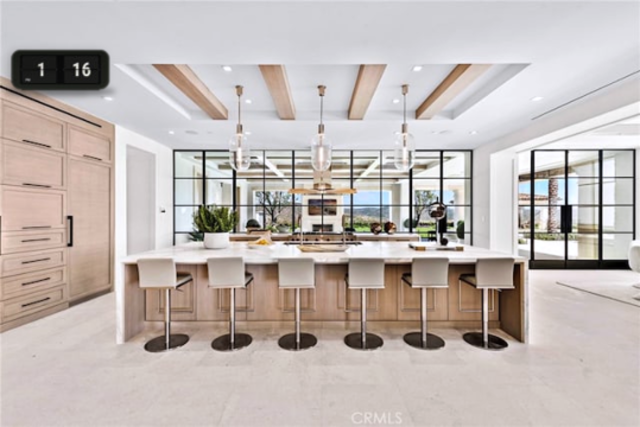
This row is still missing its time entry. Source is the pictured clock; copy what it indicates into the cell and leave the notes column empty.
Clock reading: 1:16
